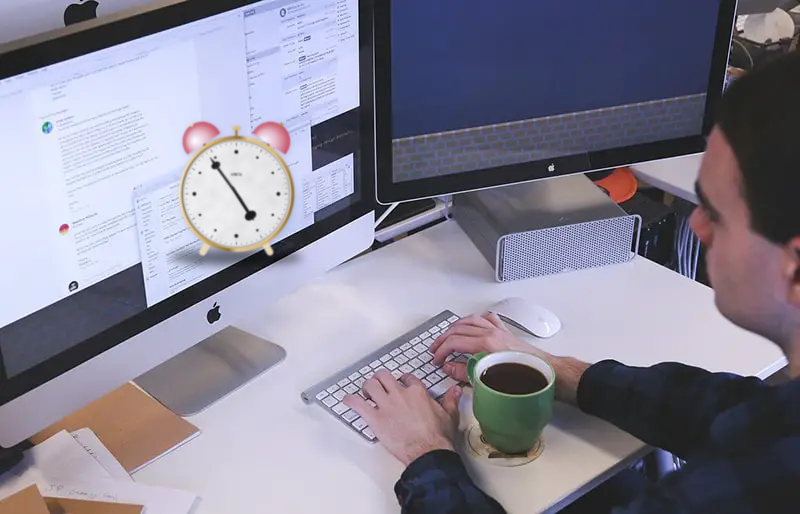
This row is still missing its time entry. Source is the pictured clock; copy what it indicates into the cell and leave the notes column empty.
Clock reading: 4:54
